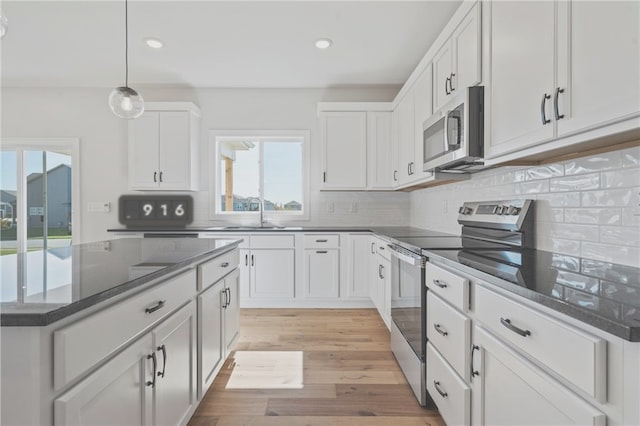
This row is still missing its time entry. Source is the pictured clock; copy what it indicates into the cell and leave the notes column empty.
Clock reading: 9:16
